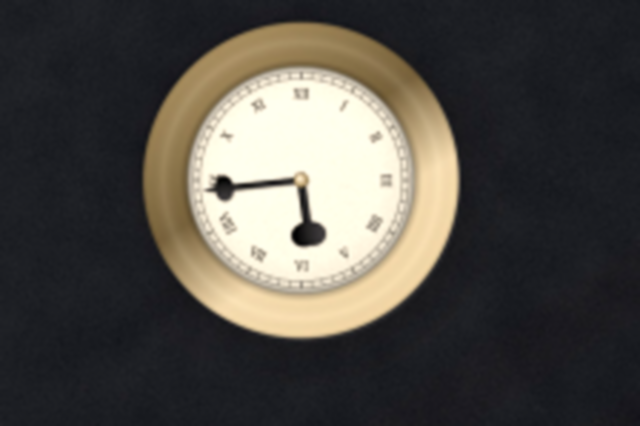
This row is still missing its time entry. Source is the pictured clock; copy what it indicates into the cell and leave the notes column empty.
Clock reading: 5:44
